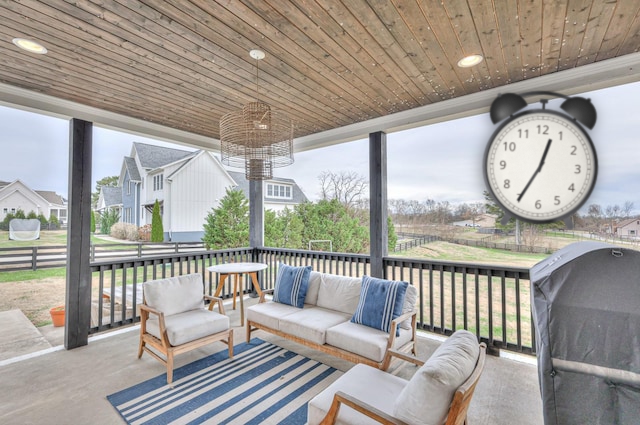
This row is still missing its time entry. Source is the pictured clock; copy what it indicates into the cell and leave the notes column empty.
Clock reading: 12:35
